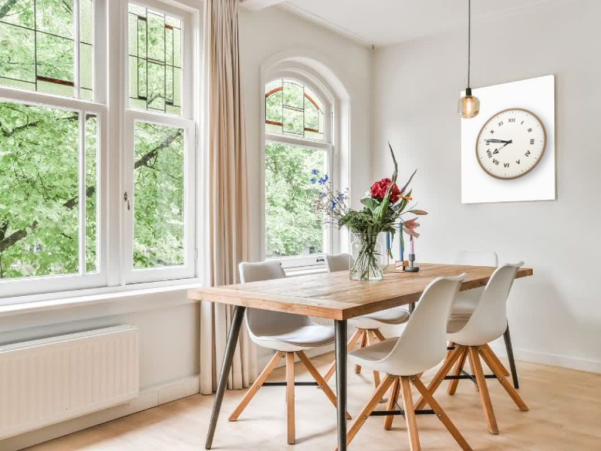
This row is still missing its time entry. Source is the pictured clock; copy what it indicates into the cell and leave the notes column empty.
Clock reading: 7:46
